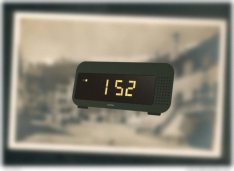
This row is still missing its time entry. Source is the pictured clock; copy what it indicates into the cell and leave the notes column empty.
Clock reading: 1:52
